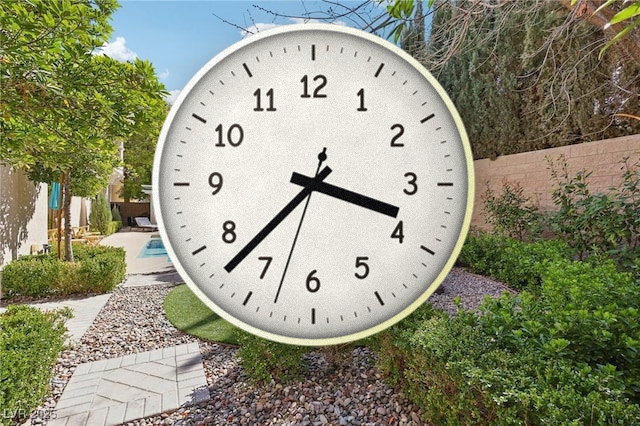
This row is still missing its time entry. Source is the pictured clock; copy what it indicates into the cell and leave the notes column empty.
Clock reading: 3:37:33
